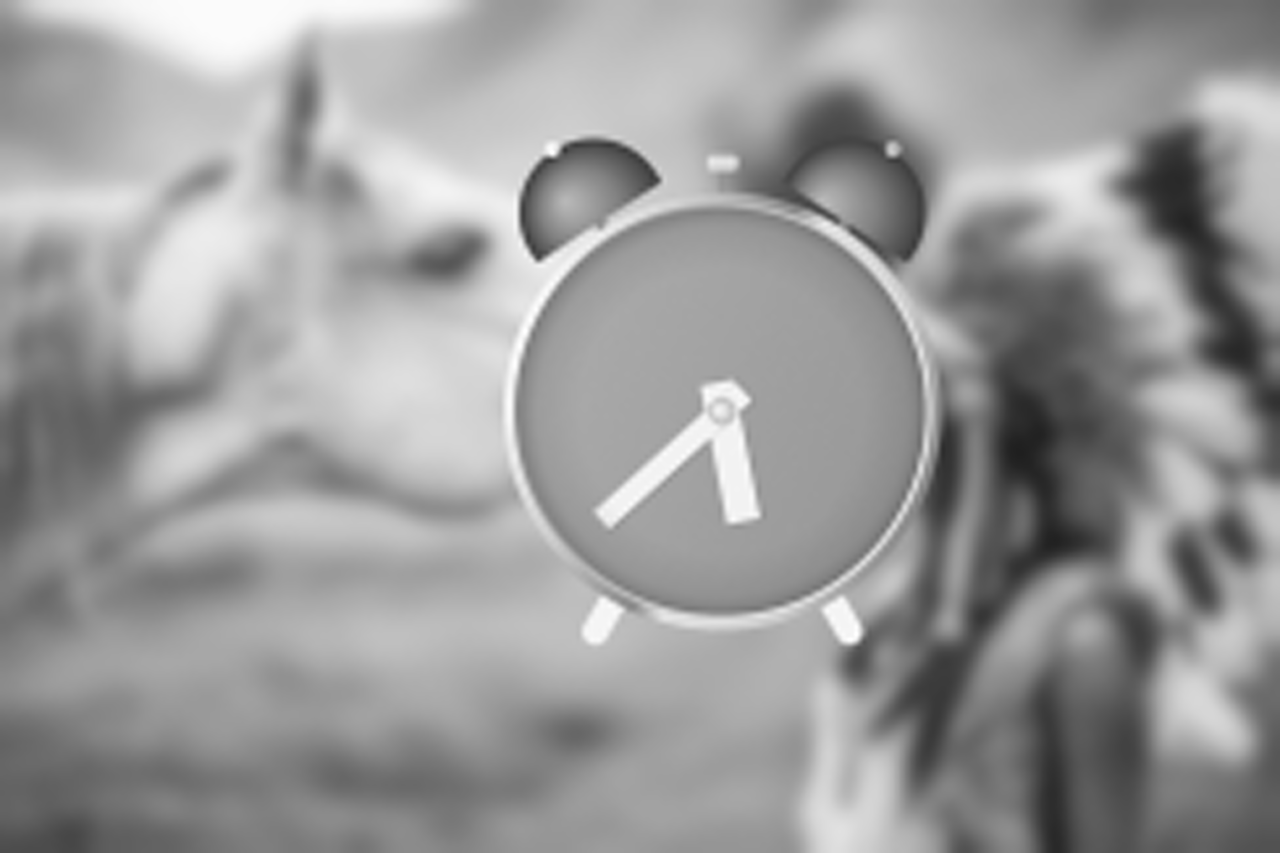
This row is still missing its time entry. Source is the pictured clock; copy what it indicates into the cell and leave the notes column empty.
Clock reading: 5:38
